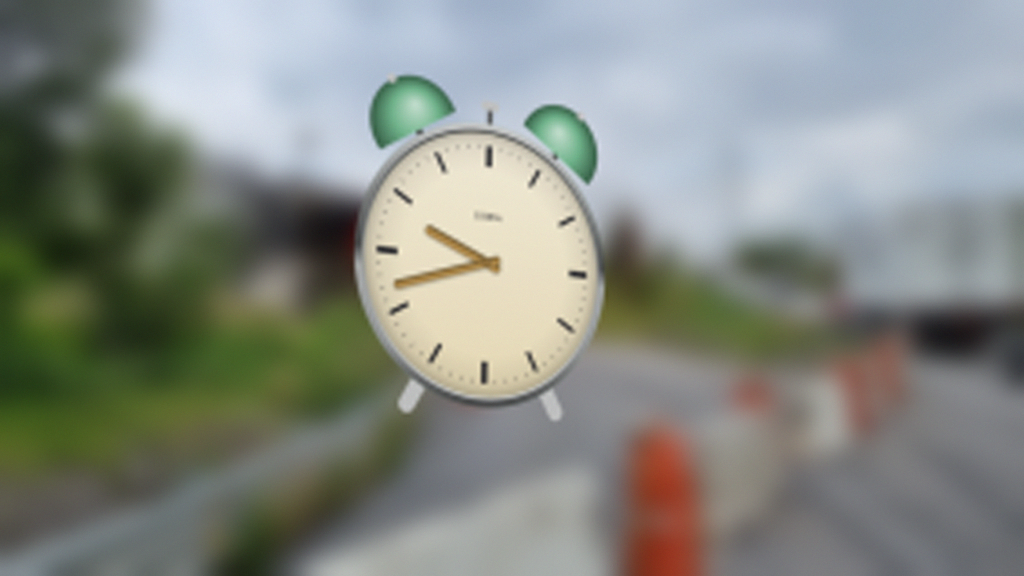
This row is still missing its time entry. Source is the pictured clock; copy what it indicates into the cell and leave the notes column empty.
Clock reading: 9:42
